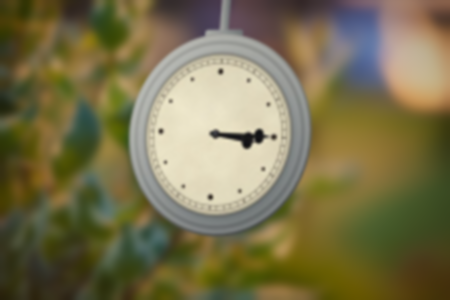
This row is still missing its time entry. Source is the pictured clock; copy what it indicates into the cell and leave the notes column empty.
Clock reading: 3:15
